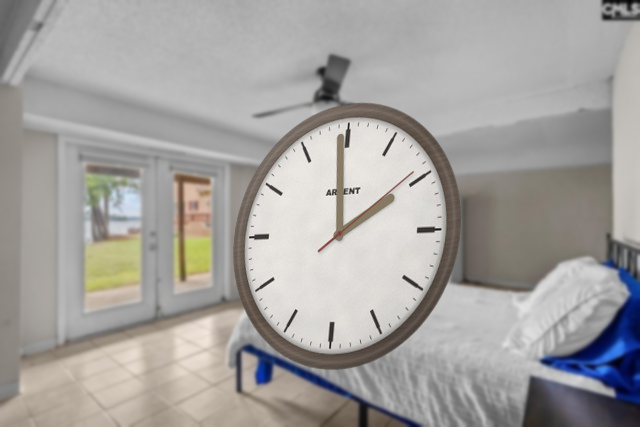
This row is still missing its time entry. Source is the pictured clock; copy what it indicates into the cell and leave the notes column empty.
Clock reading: 1:59:09
